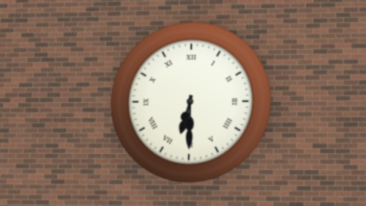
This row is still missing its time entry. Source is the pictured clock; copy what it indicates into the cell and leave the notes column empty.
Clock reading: 6:30
